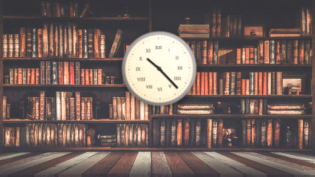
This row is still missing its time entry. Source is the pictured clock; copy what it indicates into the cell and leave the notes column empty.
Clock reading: 10:23
